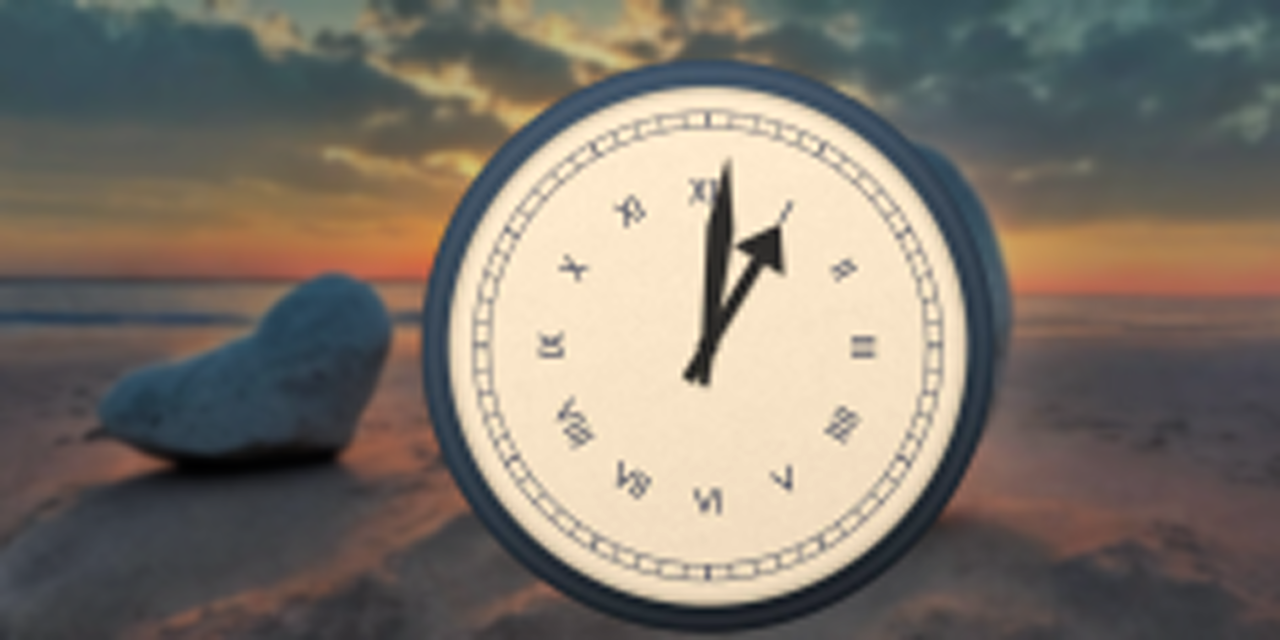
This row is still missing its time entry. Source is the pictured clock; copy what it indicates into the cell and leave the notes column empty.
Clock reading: 1:01
